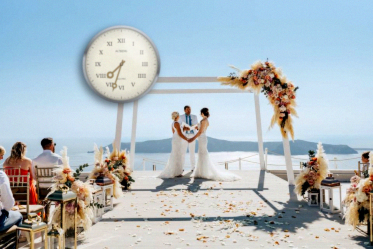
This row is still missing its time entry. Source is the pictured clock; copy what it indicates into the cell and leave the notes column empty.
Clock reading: 7:33
